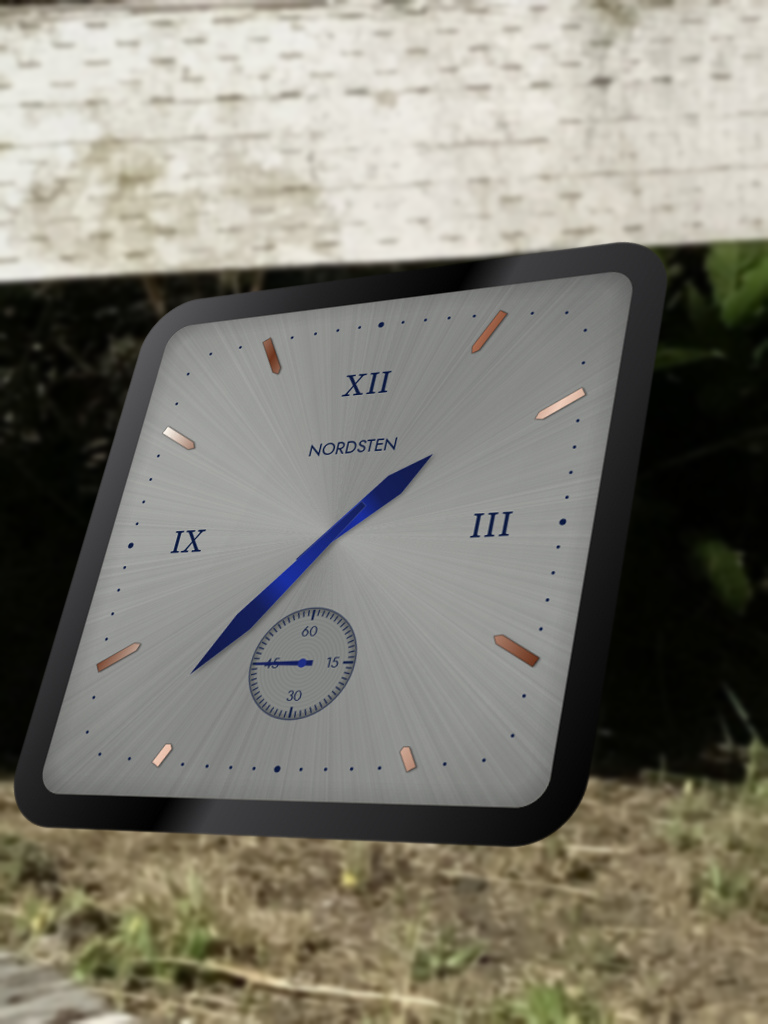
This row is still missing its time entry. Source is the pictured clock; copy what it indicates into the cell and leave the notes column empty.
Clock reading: 1:36:45
